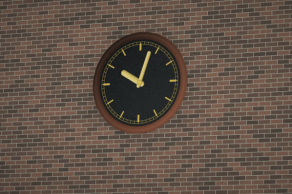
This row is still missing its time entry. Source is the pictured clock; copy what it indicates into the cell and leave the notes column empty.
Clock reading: 10:03
